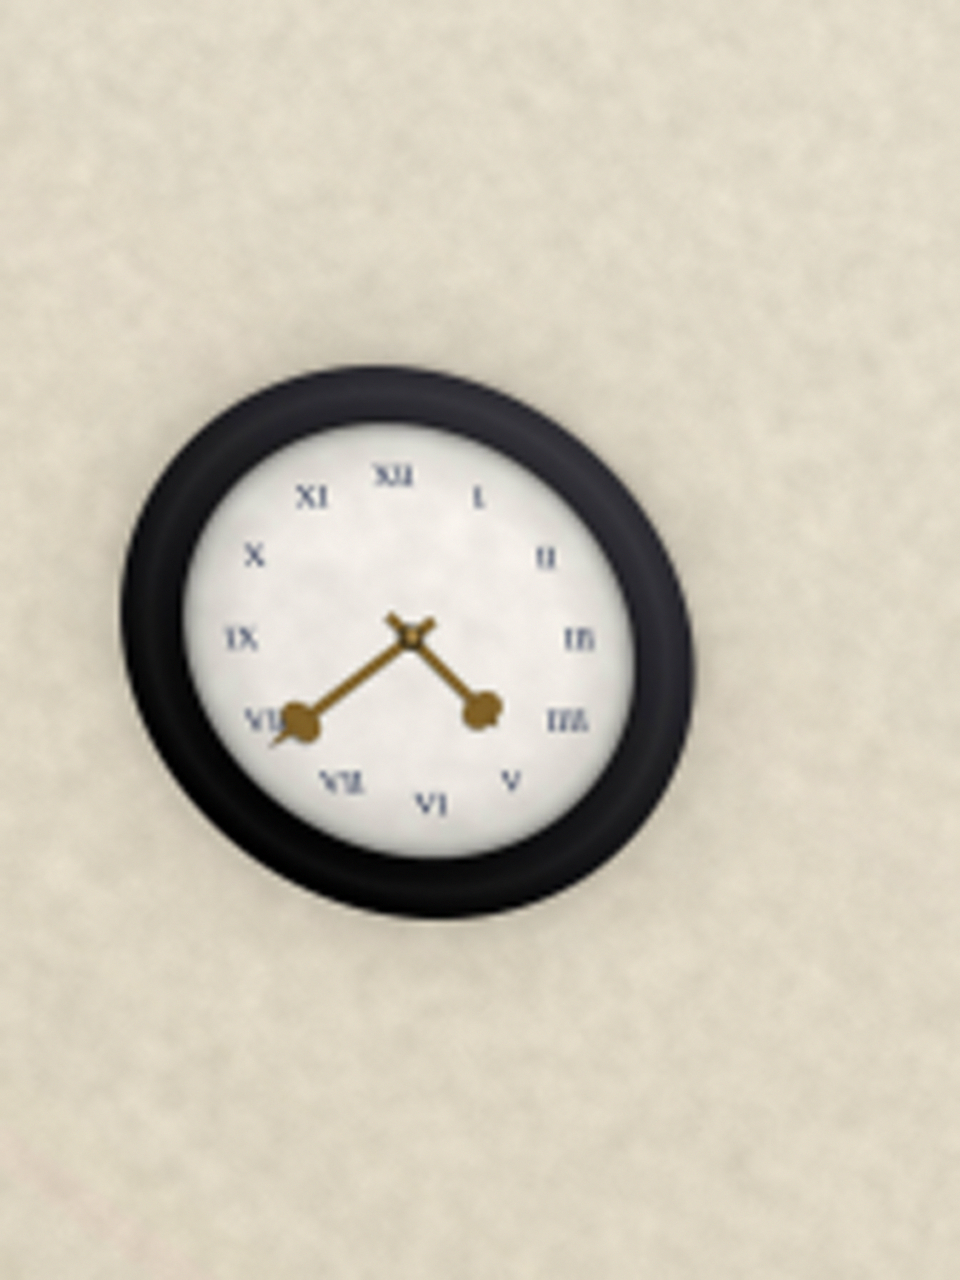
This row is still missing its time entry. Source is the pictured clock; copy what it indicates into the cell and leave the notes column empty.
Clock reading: 4:39
